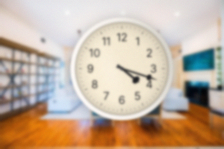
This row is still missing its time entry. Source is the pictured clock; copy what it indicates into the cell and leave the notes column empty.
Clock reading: 4:18
